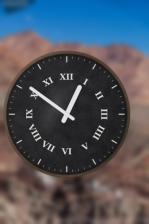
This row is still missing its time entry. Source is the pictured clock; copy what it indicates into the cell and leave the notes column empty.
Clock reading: 12:51
